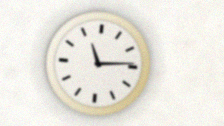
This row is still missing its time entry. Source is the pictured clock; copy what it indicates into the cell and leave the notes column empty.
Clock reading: 11:14
